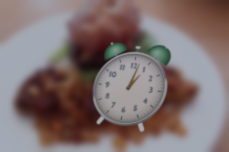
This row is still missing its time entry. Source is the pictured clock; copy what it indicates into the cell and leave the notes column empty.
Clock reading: 1:02
